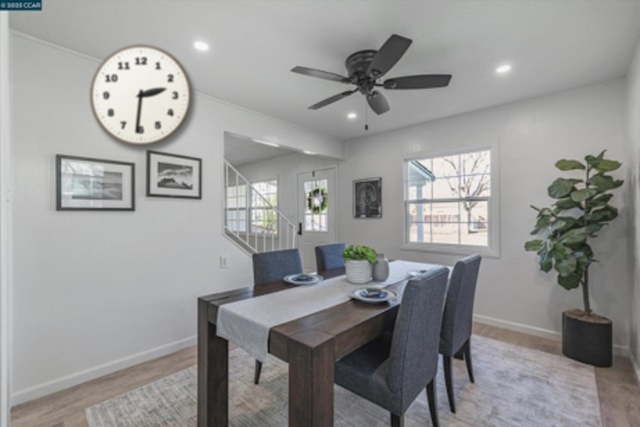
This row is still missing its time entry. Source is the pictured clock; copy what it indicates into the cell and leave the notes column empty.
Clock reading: 2:31
